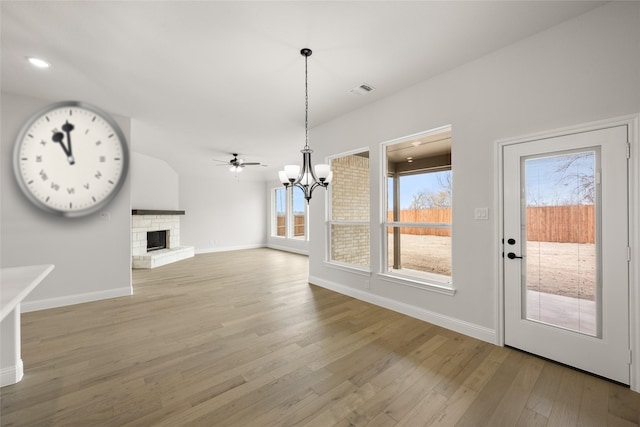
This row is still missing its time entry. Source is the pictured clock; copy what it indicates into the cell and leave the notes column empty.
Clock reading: 10:59
